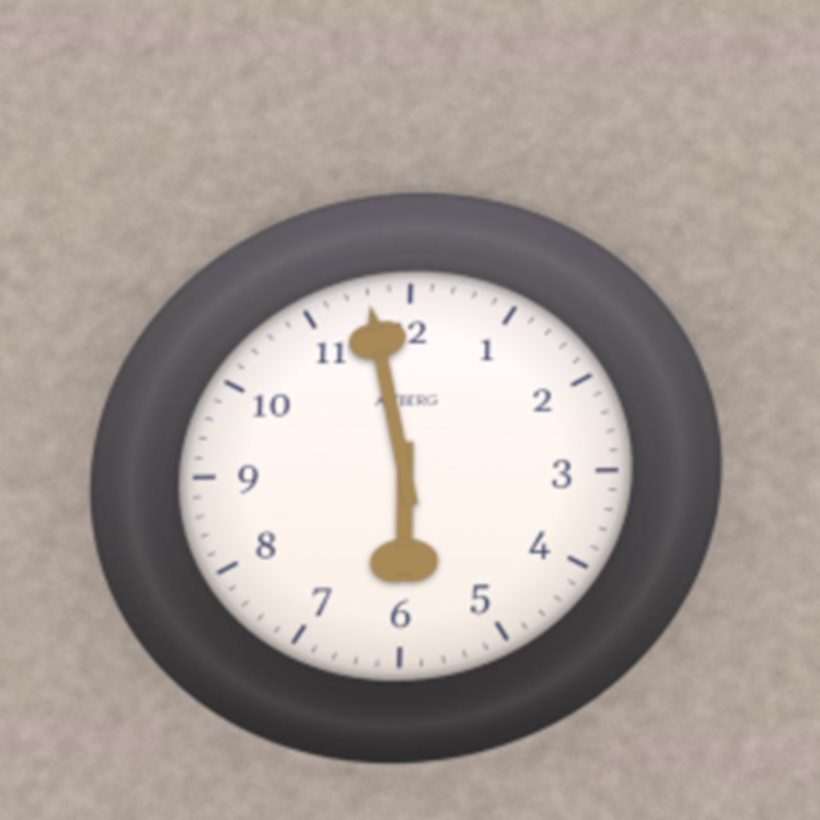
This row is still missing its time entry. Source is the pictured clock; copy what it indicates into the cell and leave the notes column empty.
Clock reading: 5:58
